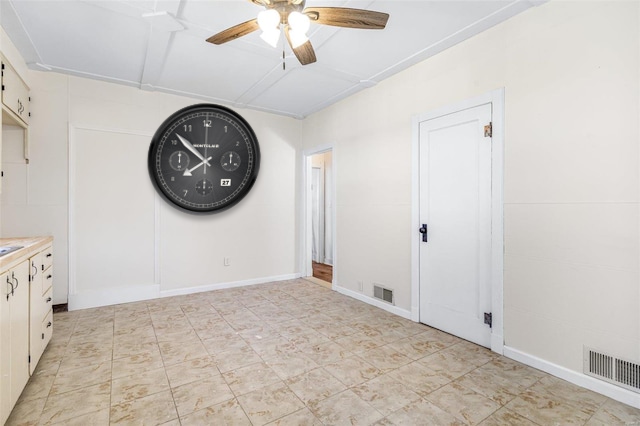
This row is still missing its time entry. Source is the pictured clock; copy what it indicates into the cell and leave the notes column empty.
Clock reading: 7:52
